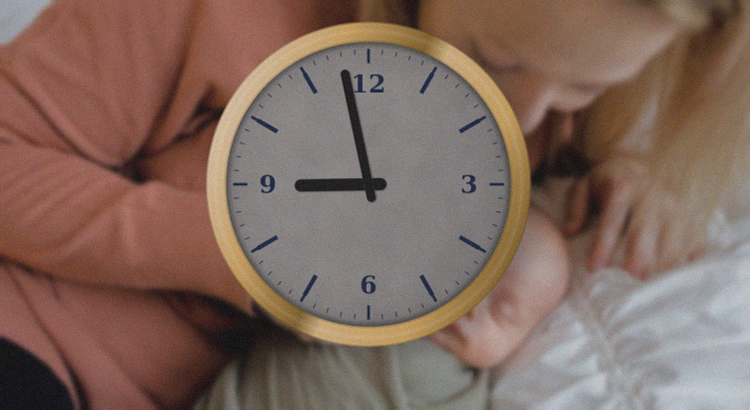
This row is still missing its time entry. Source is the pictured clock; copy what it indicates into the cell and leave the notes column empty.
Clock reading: 8:58
